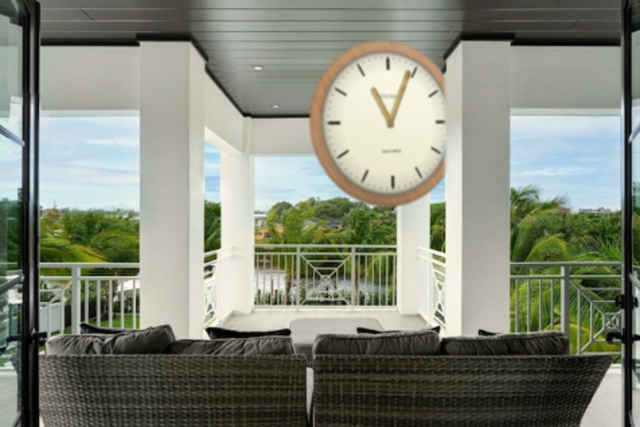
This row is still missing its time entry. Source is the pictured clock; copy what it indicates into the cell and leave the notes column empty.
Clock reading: 11:04
